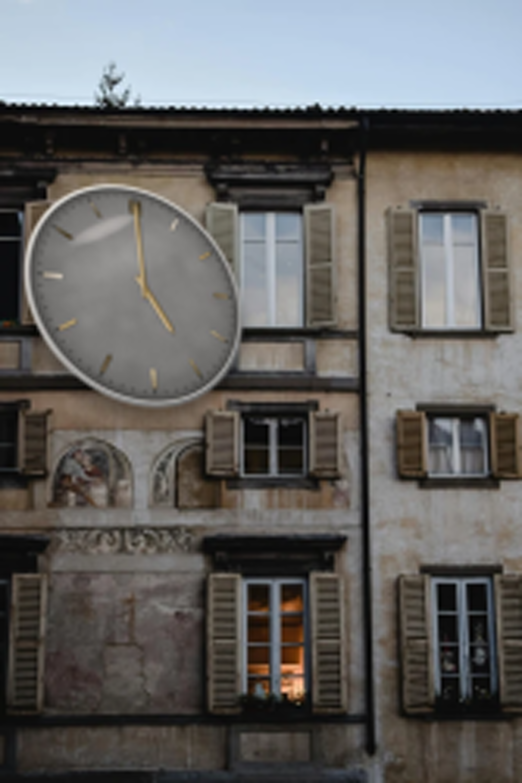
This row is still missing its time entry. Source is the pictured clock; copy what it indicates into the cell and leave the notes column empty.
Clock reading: 5:00
